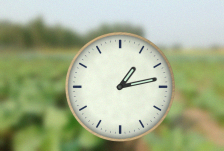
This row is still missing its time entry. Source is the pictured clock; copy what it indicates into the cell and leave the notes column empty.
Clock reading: 1:13
